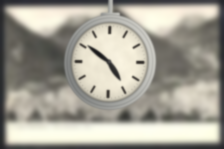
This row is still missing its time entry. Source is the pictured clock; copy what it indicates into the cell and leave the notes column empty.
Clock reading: 4:51
